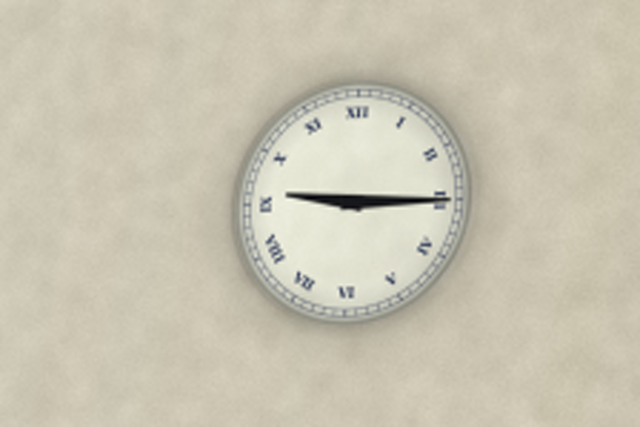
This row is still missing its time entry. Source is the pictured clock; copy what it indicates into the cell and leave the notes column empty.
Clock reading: 9:15
